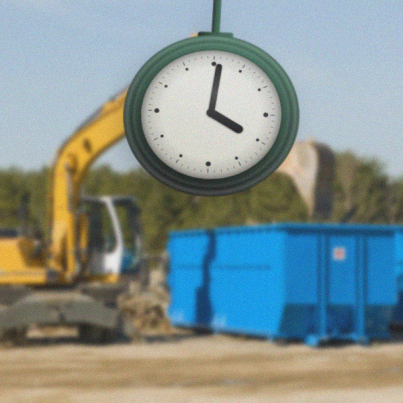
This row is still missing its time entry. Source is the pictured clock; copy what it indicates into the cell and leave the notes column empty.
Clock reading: 4:01
